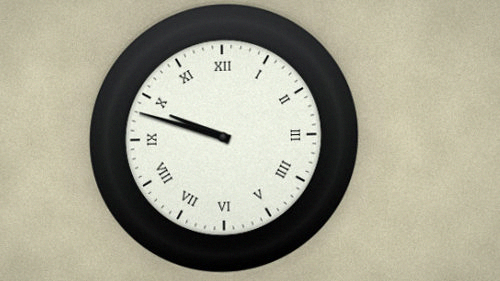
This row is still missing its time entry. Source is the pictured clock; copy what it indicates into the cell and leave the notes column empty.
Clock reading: 9:48
